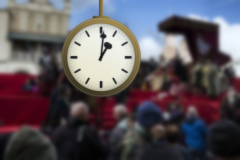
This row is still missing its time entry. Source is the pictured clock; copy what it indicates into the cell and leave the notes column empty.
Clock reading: 1:01
